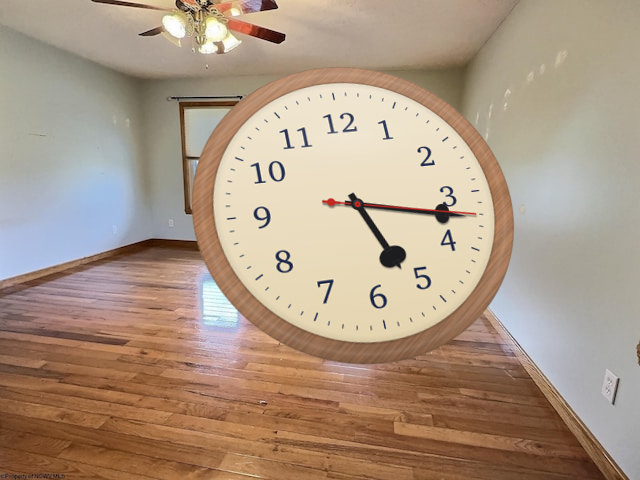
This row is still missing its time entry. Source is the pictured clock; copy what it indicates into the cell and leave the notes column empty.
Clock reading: 5:17:17
